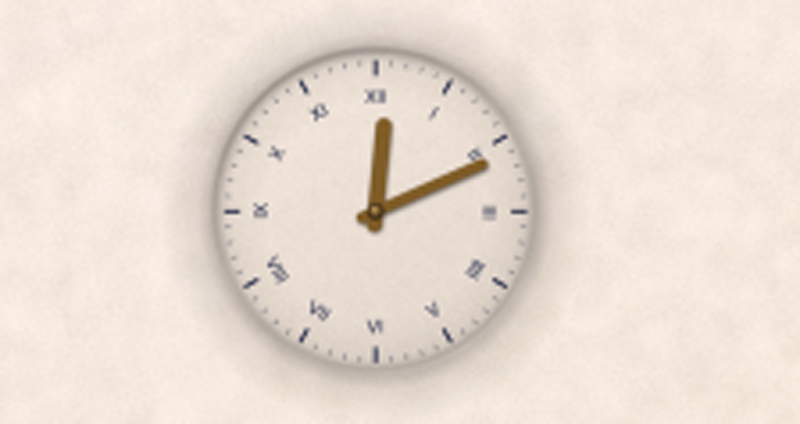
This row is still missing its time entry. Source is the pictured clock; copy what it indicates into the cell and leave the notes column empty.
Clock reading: 12:11
